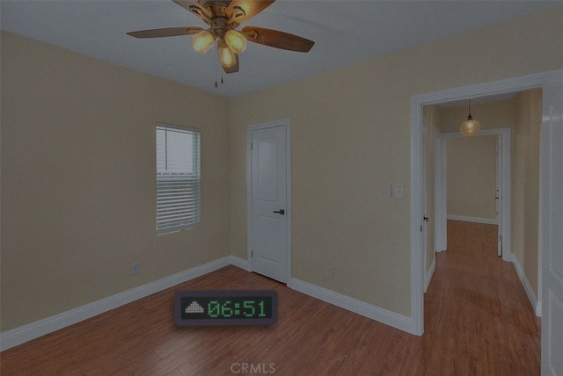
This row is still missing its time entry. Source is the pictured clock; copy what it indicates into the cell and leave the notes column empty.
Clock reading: 6:51
